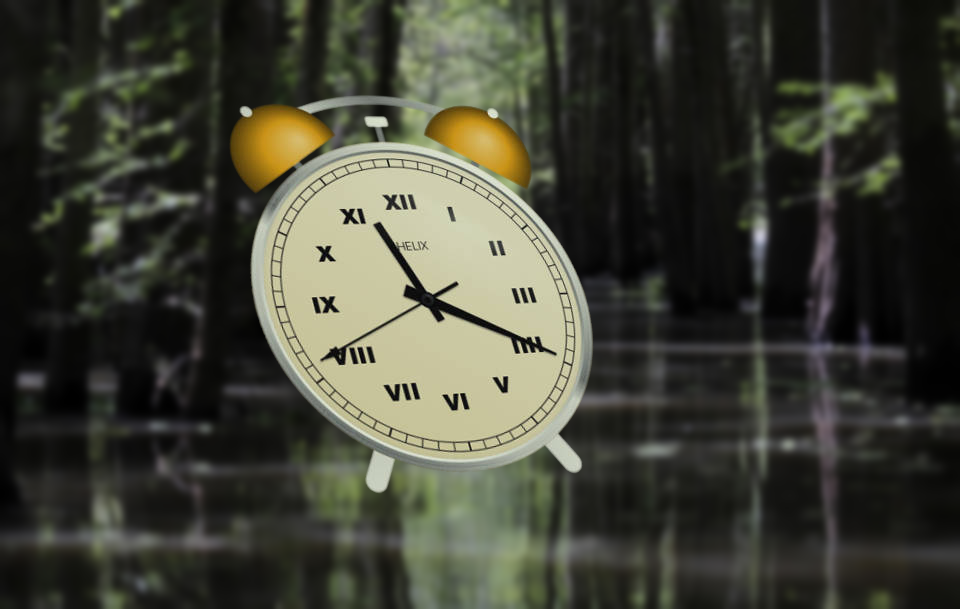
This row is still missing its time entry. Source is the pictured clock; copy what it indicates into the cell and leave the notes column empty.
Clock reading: 11:19:41
